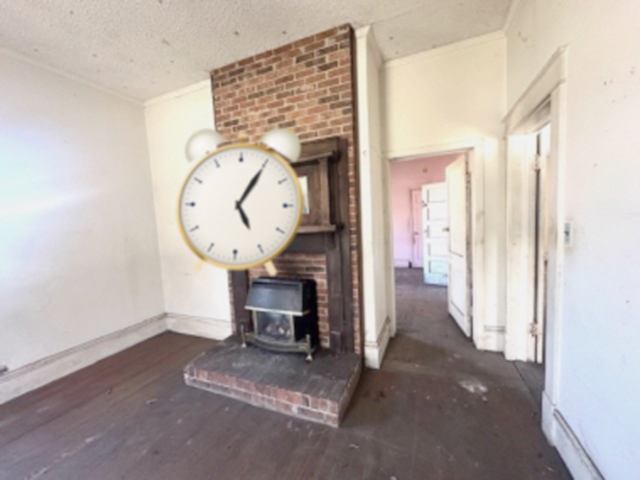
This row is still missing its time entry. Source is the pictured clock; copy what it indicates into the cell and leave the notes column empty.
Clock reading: 5:05
